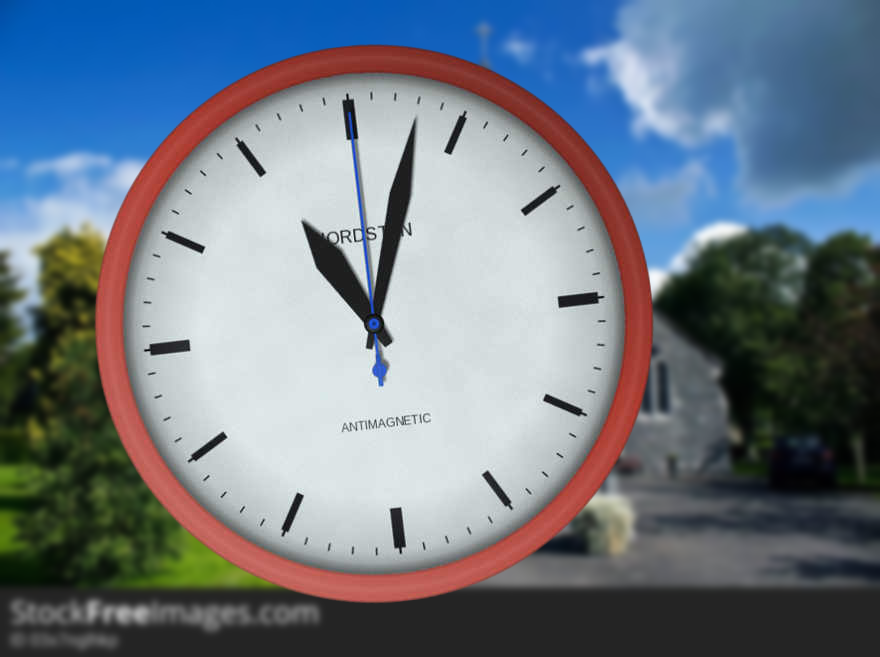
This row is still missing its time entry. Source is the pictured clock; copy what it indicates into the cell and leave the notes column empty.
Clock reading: 11:03:00
